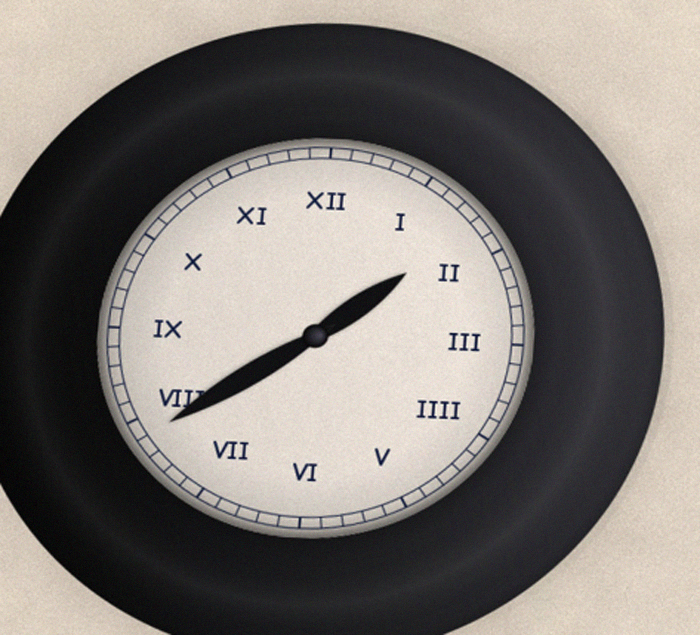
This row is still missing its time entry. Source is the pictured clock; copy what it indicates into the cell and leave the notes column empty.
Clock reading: 1:39
